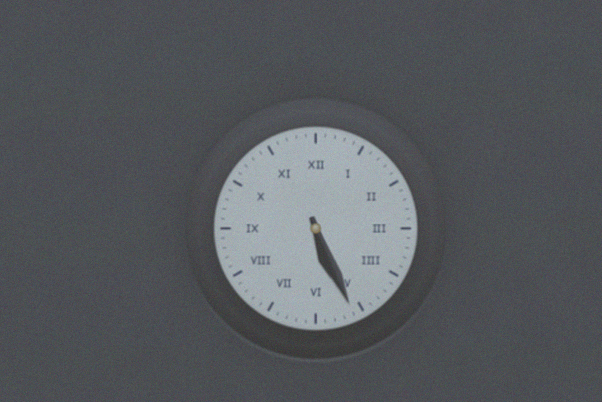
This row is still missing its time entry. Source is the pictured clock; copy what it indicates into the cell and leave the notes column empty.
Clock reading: 5:26
